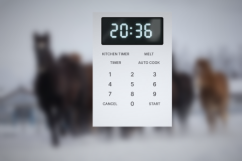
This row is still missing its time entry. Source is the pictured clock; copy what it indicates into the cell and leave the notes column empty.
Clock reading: 20:36
